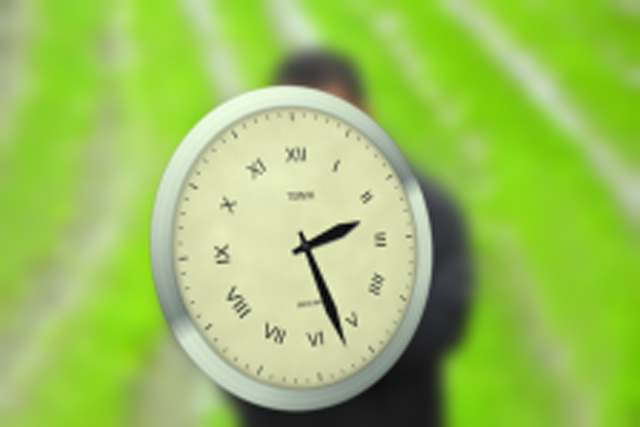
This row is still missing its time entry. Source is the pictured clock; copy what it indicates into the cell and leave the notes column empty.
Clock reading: 2:27
